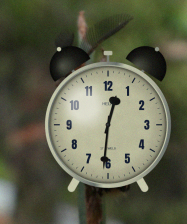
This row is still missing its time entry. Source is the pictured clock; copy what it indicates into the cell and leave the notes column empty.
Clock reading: 12:31
